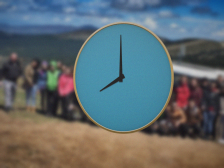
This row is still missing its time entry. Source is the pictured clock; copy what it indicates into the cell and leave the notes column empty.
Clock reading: 8:00
